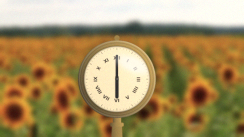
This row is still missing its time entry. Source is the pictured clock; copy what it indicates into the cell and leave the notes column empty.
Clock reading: 6:00
